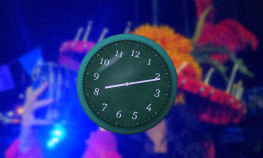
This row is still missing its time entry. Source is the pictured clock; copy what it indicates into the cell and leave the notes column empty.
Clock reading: 8:11
